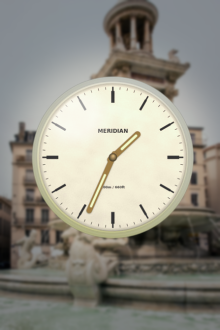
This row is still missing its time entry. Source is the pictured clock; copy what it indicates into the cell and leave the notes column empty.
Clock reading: 1:34
